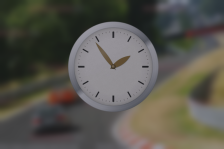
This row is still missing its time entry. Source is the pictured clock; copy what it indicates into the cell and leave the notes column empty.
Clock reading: 1:54
